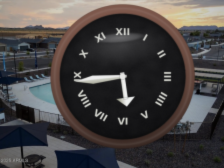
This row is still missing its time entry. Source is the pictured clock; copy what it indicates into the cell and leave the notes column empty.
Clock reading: 5:44
